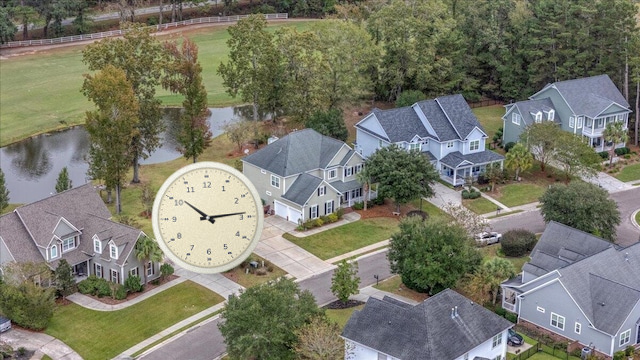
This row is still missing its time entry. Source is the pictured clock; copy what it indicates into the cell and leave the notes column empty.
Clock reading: 10:14
